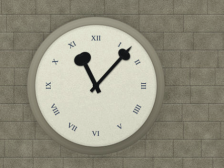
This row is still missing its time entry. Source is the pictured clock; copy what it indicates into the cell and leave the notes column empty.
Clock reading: 11:07
